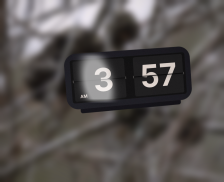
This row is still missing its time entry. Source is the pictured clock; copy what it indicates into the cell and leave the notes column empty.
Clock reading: 3:57
